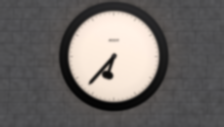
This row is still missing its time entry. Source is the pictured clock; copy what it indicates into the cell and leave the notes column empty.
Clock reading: 6:37
